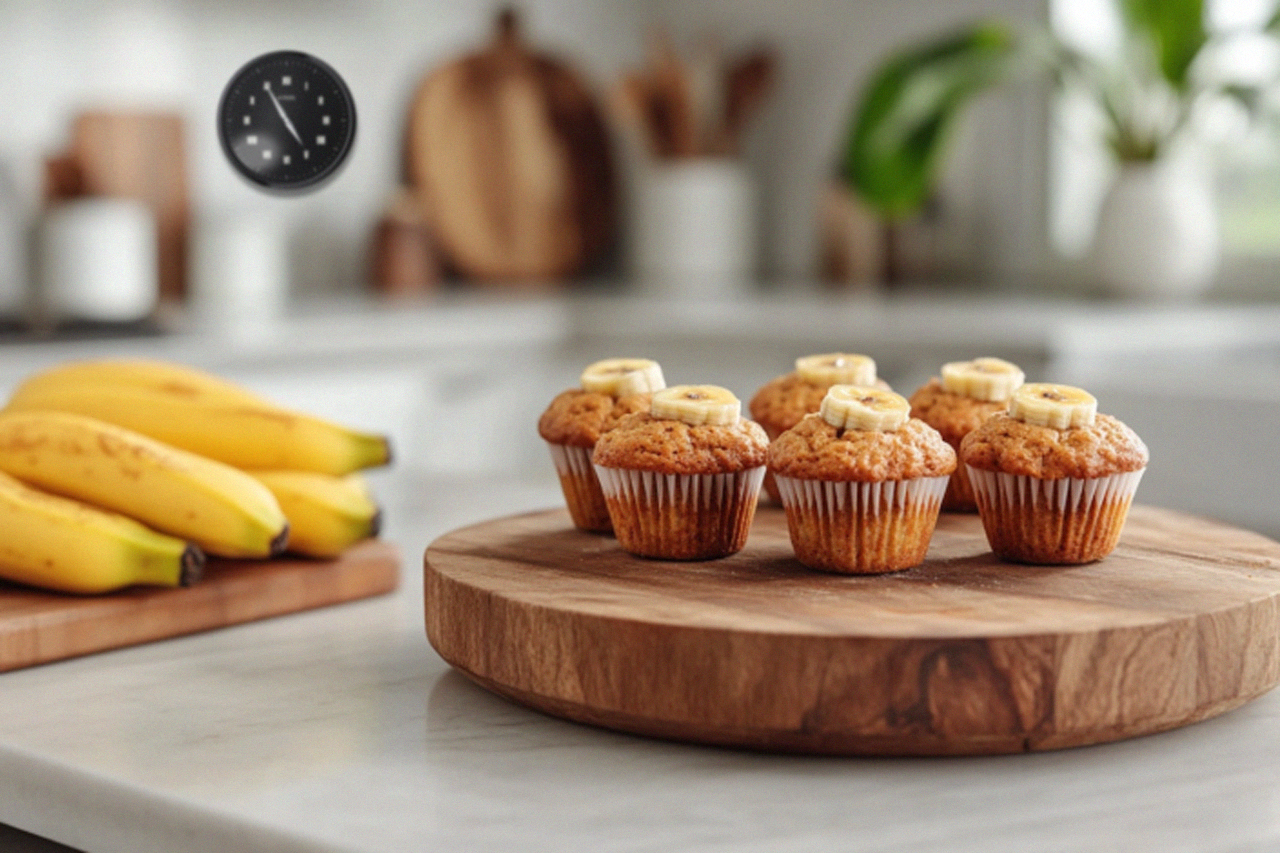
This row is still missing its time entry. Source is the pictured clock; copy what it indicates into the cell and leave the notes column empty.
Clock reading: 4:55
